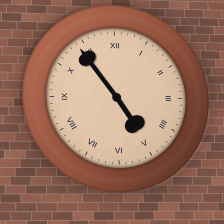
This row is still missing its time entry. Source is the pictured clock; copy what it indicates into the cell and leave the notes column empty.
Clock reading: 4:54
